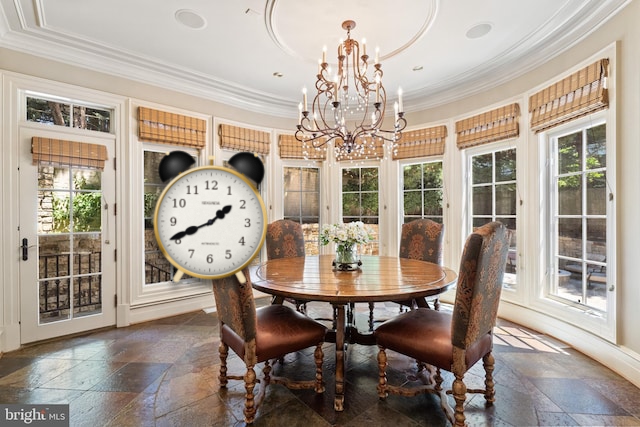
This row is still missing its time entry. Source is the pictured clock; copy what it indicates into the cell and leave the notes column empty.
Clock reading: 1:41
